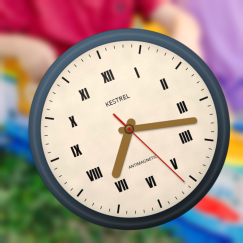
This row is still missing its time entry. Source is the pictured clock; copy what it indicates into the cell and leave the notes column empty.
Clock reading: 7:17:26
